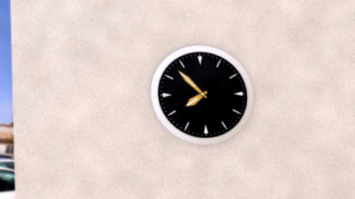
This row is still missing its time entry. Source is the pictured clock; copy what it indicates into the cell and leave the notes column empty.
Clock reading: 7:53
